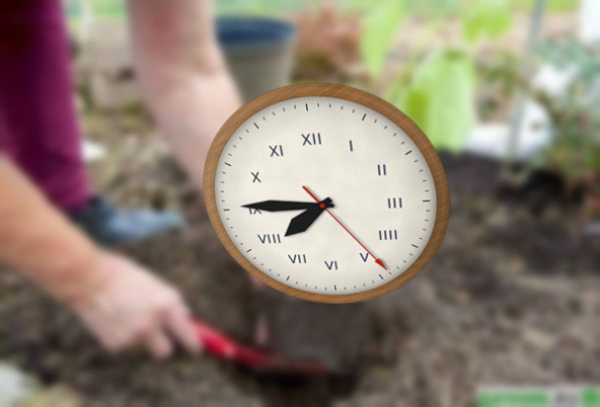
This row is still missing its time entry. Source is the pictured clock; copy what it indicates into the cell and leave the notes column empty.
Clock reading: 7:45:24
